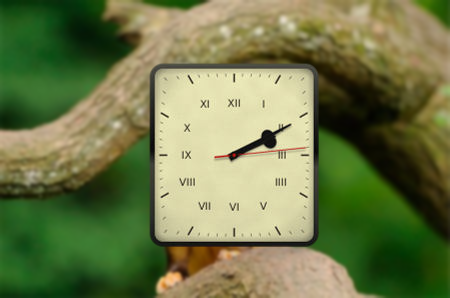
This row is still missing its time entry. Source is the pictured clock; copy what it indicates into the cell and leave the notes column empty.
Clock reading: 2:10:14
